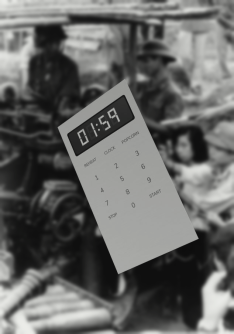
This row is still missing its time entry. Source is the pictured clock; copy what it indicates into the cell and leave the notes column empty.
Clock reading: 1:59
